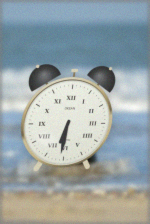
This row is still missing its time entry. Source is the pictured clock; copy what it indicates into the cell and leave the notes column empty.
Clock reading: 6:31
